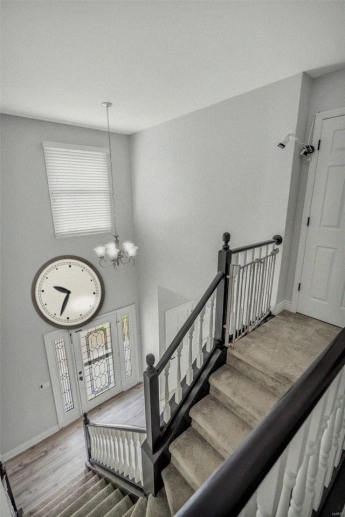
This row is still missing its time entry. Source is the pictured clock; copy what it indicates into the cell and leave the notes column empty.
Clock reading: 9:33
